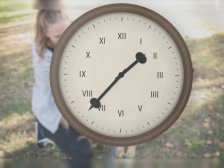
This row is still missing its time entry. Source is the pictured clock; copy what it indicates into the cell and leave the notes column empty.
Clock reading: 1:37
